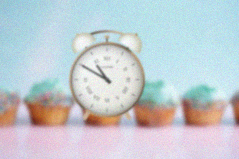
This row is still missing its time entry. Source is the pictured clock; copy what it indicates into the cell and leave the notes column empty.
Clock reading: 10:50
